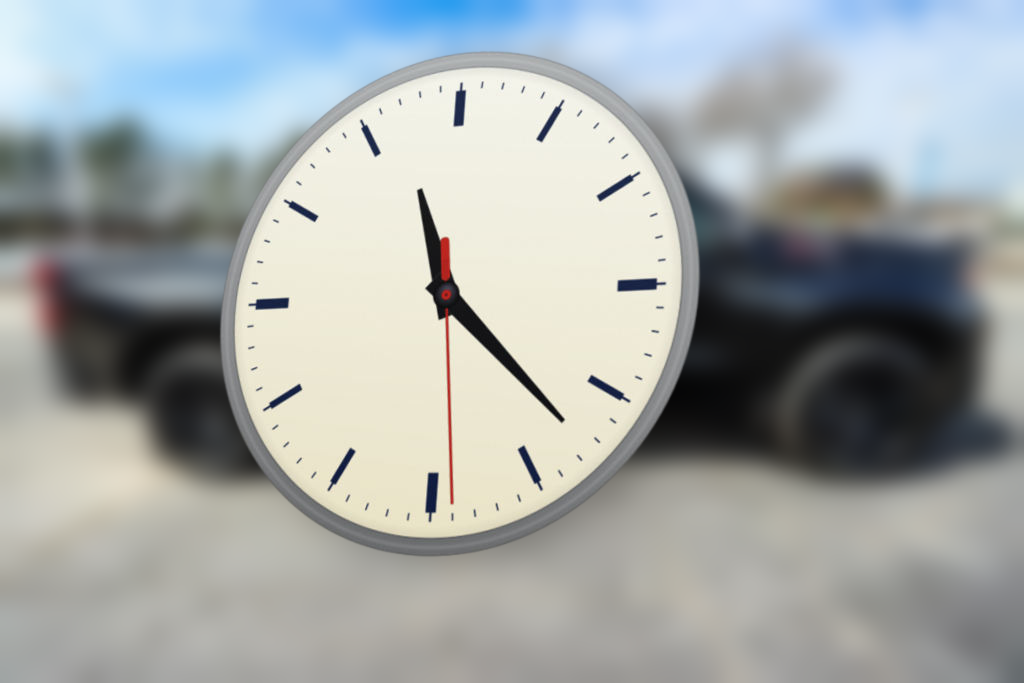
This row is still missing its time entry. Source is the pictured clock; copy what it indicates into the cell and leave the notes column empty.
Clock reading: 11:22:29
